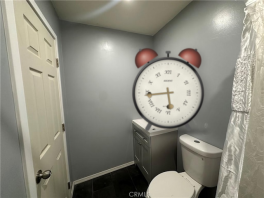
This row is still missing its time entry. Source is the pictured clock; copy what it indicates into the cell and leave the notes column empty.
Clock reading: 5:44
